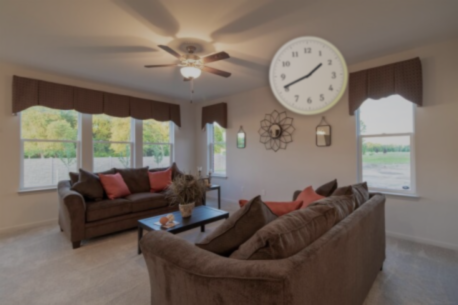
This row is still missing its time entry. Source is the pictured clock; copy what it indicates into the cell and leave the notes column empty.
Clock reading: 1:41
